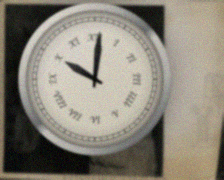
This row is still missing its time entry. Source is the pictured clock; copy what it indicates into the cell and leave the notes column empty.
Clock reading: 10:01
